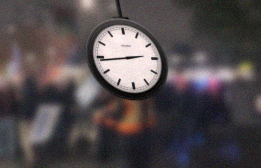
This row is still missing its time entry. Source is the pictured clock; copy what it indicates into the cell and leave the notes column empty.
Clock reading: 2:44
